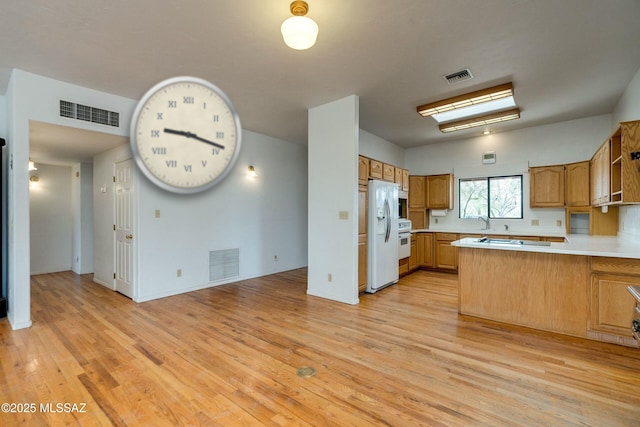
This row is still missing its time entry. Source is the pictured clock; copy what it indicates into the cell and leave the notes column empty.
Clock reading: 9:18
